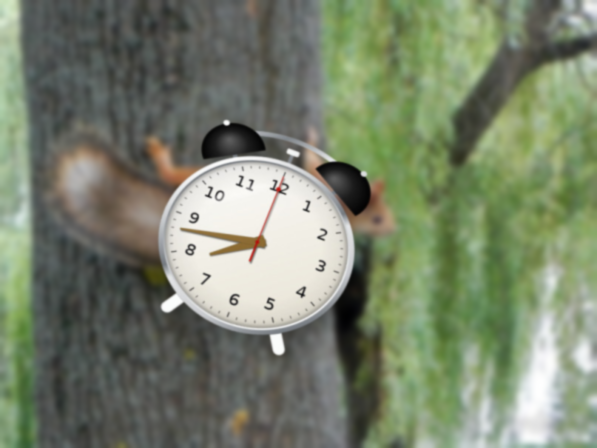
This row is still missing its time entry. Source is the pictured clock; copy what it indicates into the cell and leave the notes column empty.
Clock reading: 7:43:00
